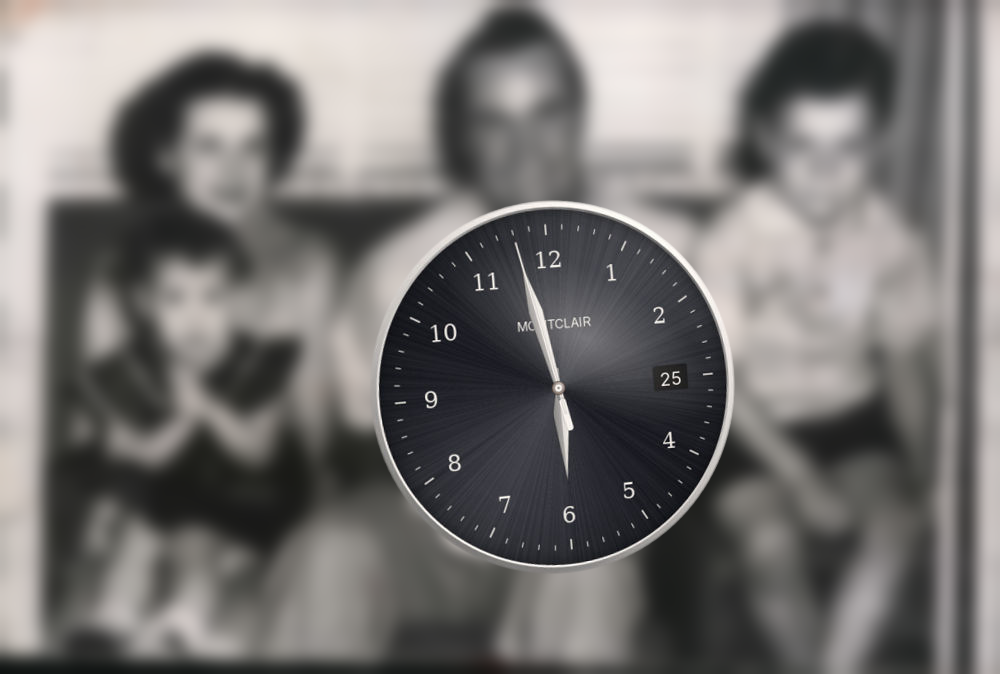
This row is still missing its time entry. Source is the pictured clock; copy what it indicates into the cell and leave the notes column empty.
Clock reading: 5:57:58
